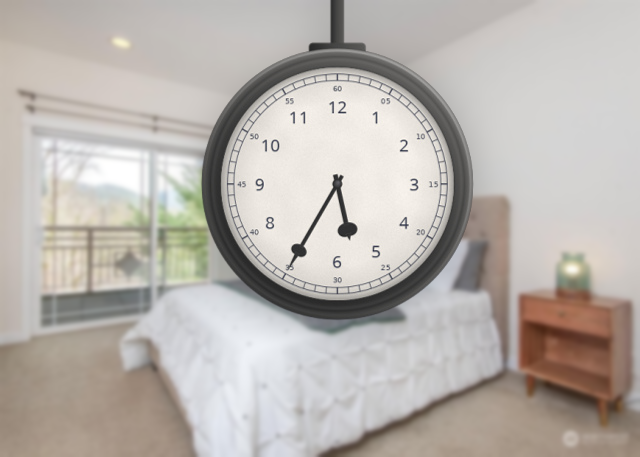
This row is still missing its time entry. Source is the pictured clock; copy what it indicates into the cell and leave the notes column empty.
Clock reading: 5:35
